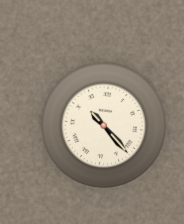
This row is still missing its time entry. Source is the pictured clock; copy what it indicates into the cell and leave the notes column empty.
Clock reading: 10:22
